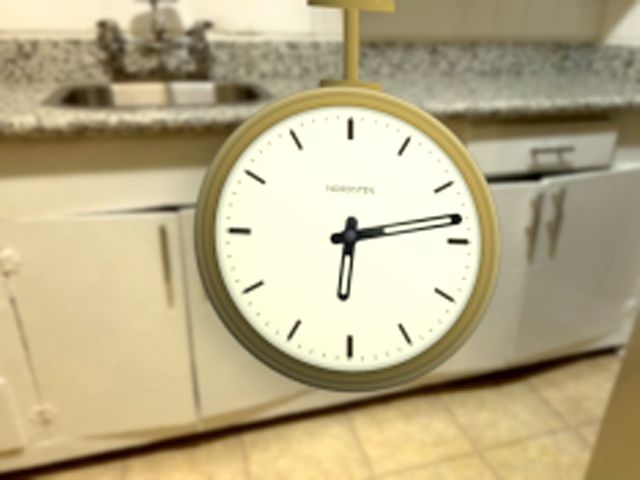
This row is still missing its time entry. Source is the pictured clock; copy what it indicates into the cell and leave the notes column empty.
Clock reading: 6:13
